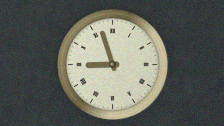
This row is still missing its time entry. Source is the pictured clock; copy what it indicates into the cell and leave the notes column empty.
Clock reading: 8:57
